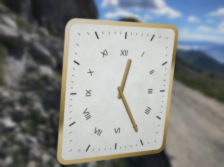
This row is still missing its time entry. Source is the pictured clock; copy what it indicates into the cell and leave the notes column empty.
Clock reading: 12:25
